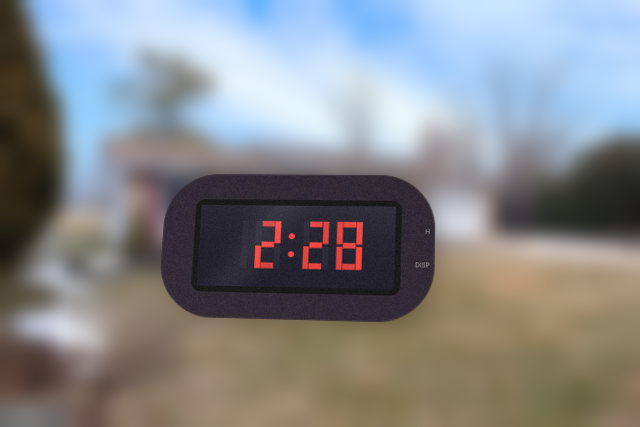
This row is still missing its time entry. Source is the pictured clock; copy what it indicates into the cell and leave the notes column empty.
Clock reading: 2:28
